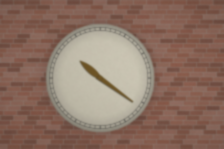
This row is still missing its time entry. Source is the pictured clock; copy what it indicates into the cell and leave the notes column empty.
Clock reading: 10:21
